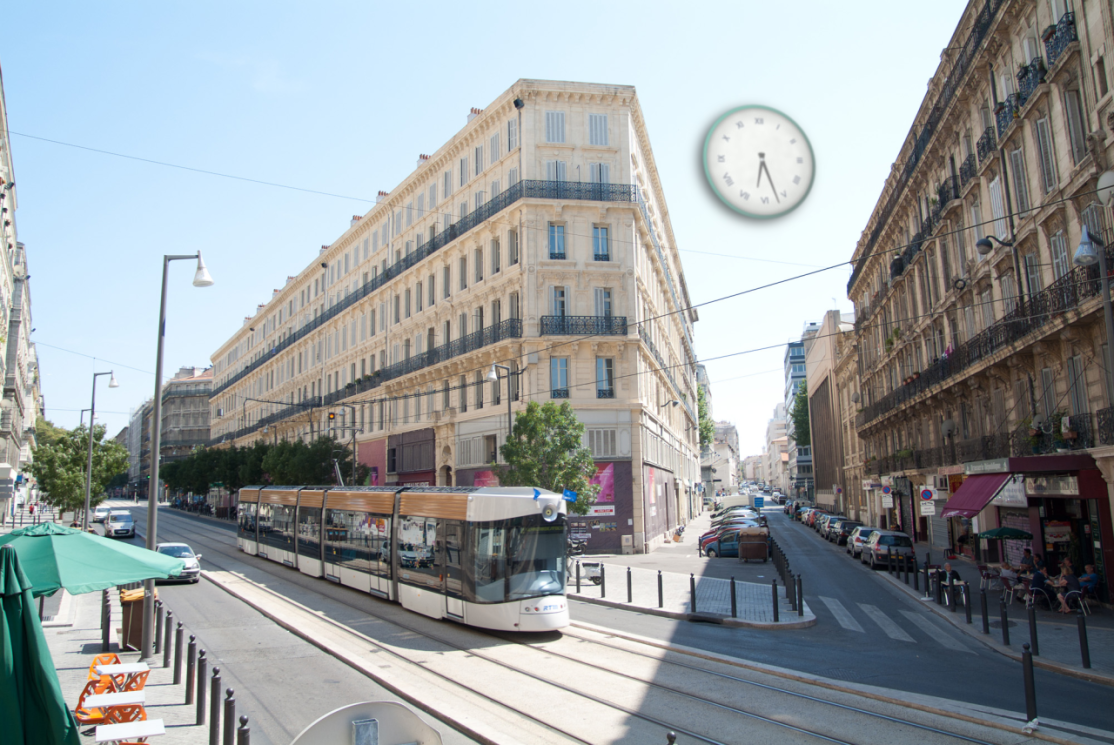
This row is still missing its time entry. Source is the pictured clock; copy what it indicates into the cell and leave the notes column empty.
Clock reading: 6:27
